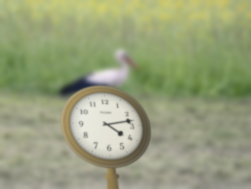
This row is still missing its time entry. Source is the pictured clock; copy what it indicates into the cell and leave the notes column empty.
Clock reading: 4:13
